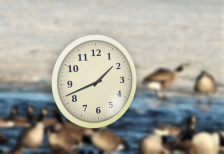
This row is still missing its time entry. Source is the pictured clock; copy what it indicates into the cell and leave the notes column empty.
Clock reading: 1:42
